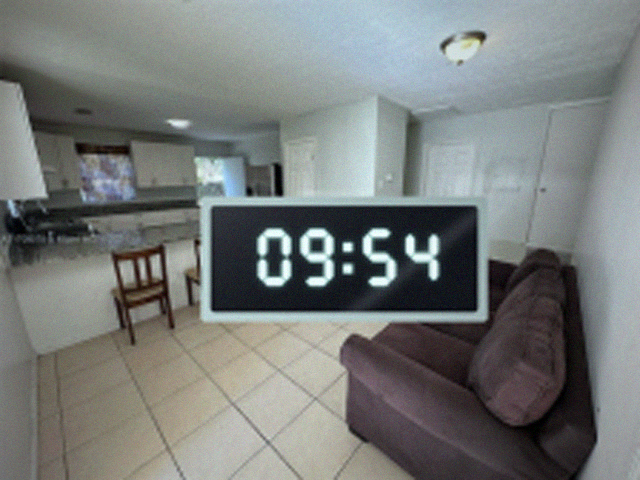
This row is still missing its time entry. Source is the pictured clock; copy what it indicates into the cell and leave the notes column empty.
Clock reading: 9:54
